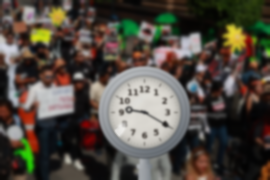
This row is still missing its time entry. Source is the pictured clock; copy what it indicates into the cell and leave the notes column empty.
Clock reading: 9:20
